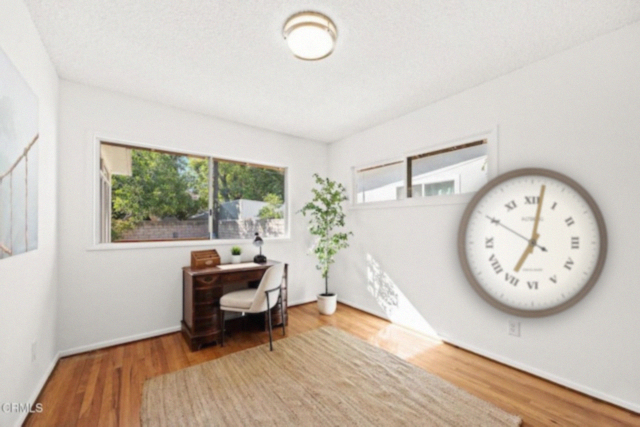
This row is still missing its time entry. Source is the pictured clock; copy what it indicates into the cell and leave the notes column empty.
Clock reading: 7:01:50
